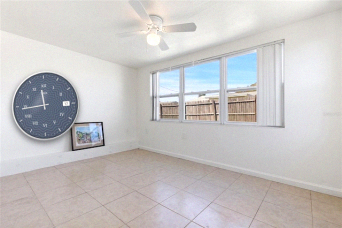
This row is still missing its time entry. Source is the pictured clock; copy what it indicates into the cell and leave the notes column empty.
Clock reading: 11:44
